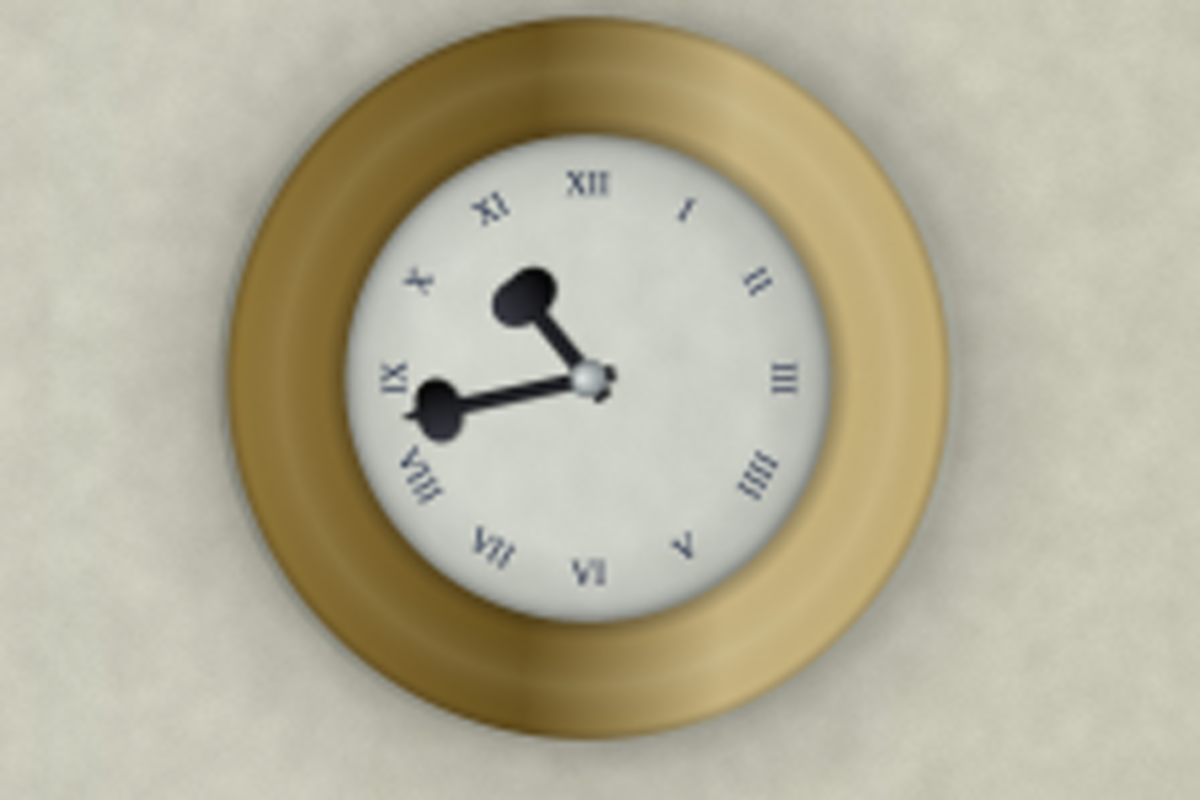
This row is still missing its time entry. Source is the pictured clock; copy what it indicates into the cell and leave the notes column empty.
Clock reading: 10:43
